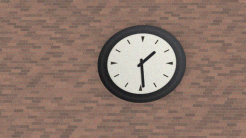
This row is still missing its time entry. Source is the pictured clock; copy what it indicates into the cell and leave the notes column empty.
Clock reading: 1:29
